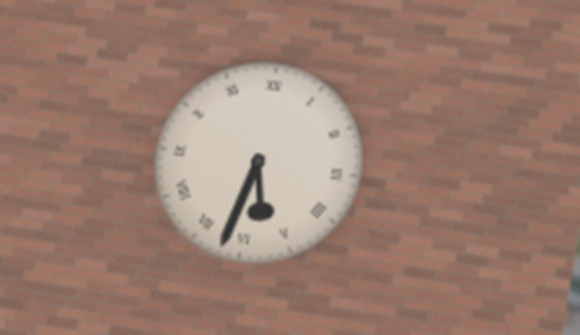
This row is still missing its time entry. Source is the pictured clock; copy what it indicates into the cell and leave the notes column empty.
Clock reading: 5:32
